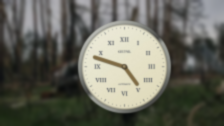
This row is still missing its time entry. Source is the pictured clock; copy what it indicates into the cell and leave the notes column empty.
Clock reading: 4:48
